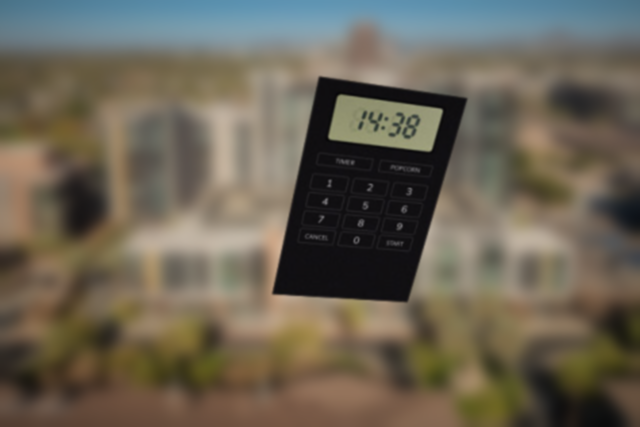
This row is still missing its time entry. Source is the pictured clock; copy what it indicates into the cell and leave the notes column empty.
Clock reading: 14:38
